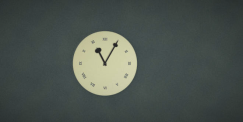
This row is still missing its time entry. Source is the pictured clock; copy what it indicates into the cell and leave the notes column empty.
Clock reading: 11:05
